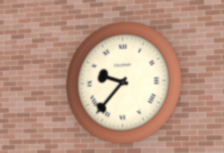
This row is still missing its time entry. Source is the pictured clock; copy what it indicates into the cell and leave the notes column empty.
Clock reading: 9:37
